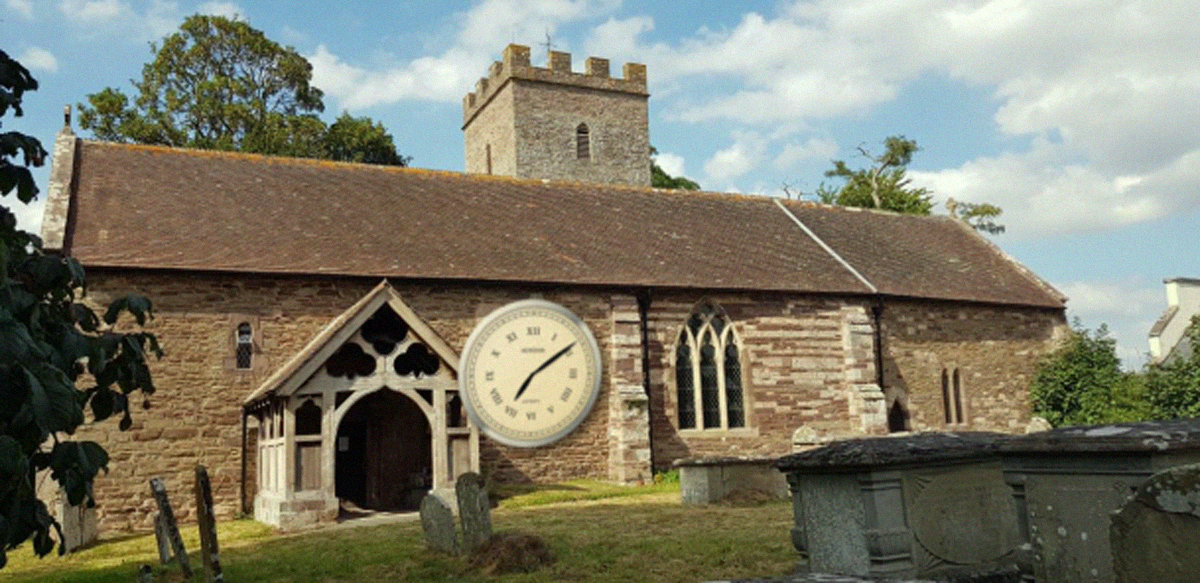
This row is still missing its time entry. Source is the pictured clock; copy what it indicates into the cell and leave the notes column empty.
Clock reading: 7:09
